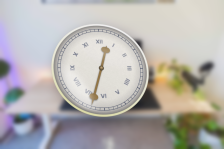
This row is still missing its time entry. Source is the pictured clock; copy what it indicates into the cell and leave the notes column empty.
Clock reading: 12:33
